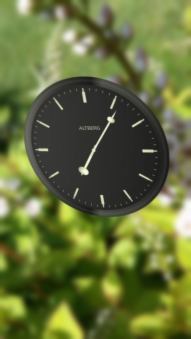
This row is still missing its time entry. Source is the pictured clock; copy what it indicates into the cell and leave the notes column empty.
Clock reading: 7:06
